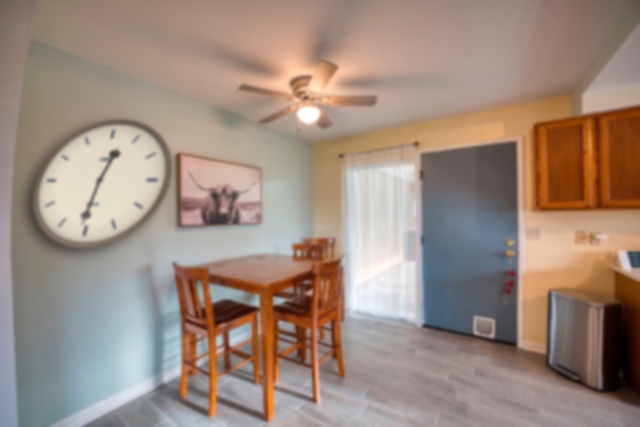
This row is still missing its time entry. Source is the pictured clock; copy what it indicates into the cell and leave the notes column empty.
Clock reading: 12:31
